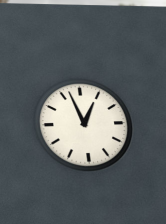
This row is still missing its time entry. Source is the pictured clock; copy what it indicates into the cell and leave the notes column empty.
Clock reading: 12:57
